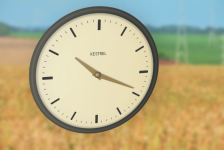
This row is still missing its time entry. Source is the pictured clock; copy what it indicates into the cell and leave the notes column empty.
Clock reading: 10:19
